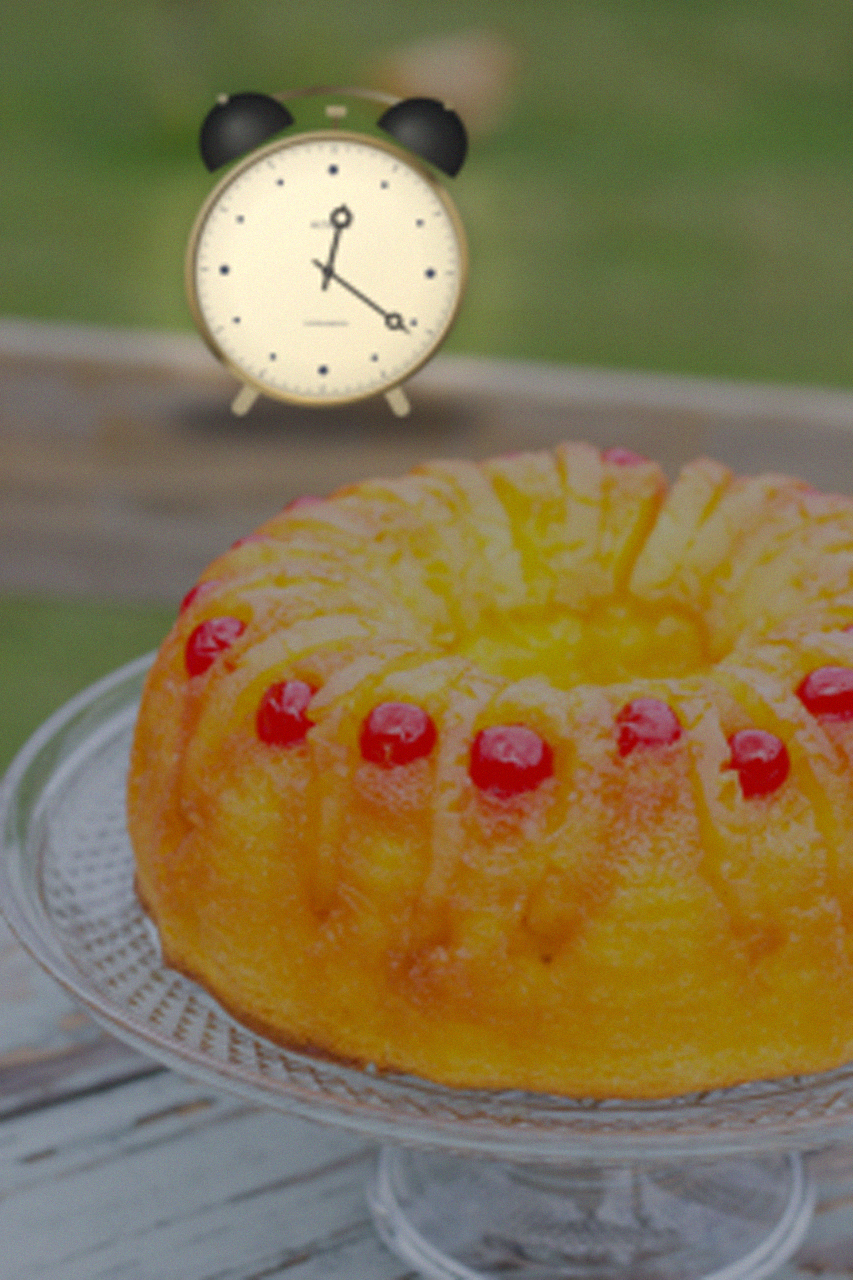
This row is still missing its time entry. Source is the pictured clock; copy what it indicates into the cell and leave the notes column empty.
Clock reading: 12:21
